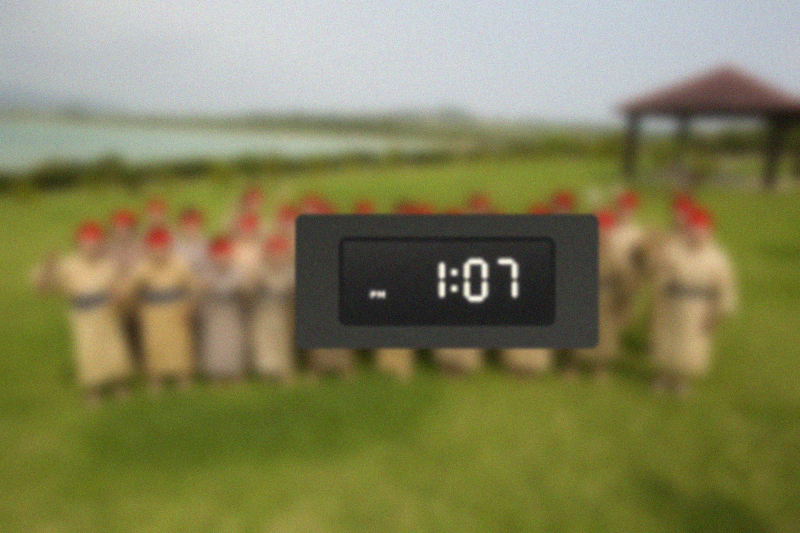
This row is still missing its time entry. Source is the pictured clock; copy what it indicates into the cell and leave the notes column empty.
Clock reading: 1:07
